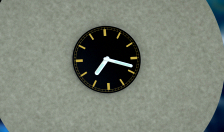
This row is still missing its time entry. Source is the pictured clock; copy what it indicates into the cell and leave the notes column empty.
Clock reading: 7:18
